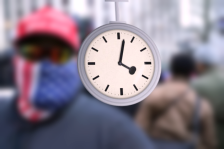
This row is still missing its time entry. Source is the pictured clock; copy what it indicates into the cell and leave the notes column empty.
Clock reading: 4:02
